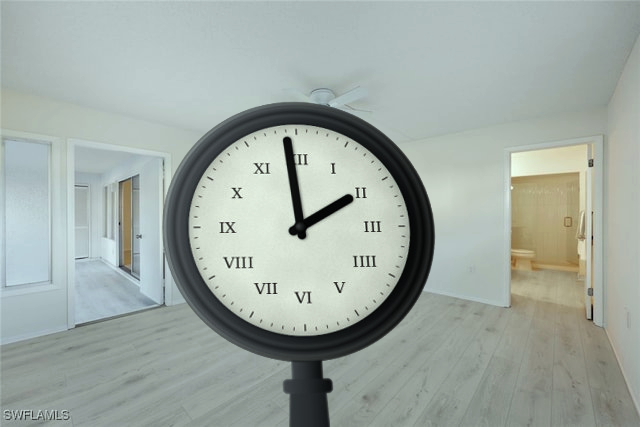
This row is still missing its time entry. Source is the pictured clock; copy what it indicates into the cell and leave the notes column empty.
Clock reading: 1:59
